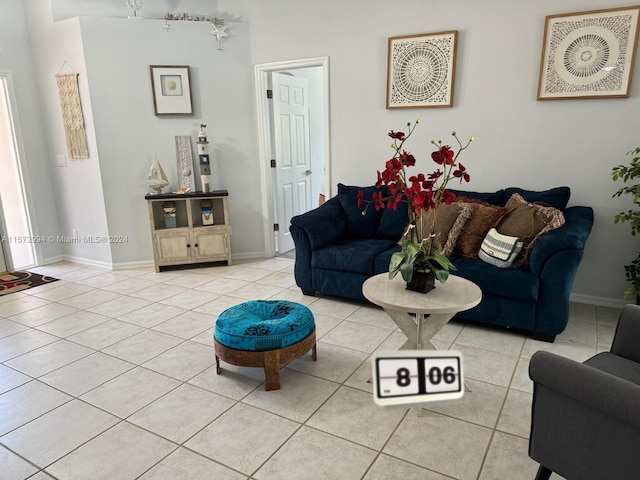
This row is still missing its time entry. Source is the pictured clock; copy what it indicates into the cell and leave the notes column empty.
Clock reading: 8:06
